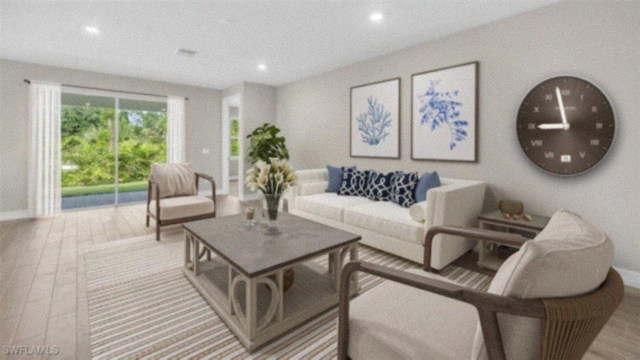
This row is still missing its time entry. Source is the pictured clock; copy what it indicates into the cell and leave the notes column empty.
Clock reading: 8:58
